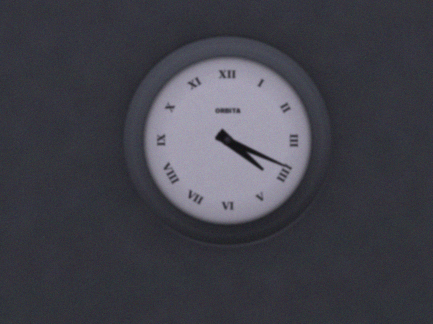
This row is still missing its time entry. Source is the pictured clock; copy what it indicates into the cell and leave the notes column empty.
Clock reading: 4:19
